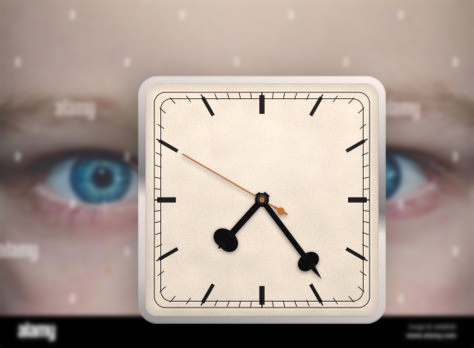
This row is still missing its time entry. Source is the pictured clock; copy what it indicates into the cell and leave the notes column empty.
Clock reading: 7:23:50
